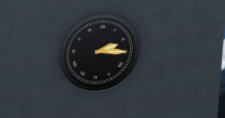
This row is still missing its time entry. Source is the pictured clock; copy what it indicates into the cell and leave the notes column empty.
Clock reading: 2:15
